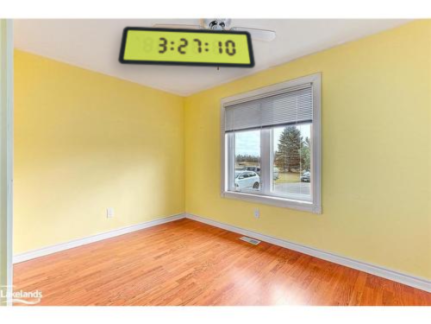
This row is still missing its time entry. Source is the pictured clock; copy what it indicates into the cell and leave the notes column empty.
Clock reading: 3:27:10
